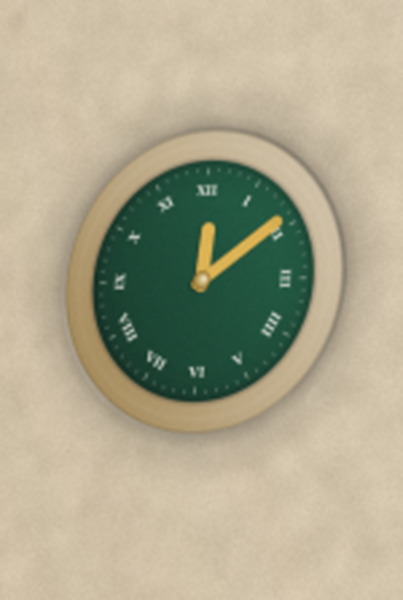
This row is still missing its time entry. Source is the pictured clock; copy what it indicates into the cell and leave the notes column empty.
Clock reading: 12:09
